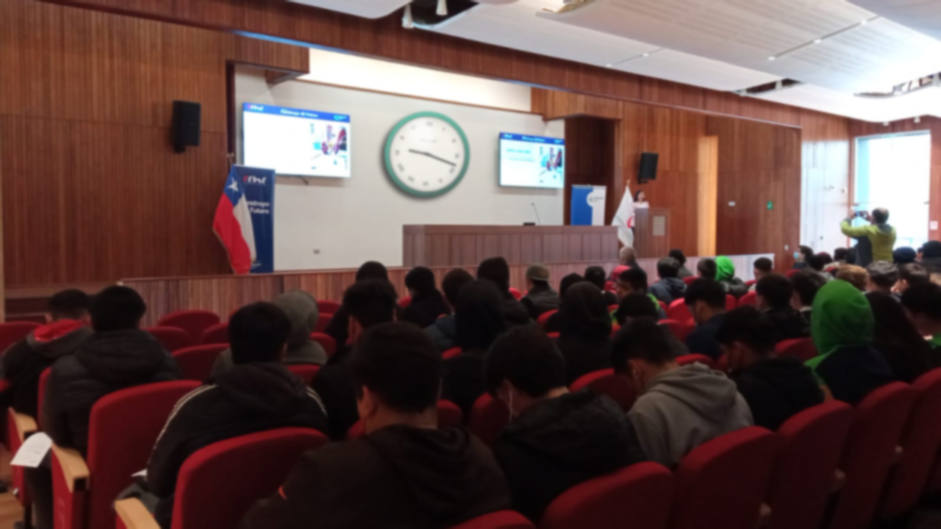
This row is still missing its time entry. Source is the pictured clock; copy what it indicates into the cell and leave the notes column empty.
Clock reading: 9:18
